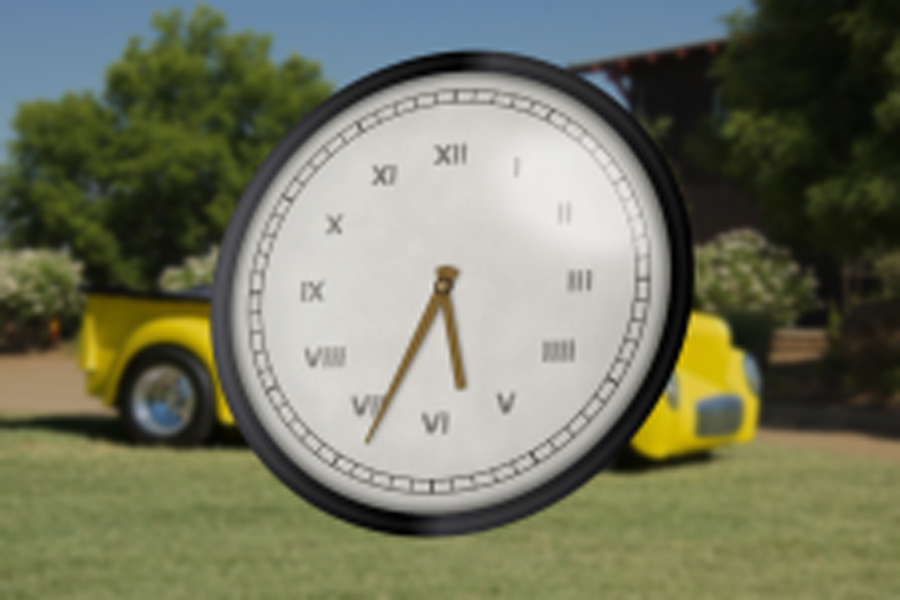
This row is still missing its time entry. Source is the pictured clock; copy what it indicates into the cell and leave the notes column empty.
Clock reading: 5:34
